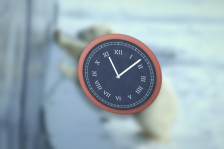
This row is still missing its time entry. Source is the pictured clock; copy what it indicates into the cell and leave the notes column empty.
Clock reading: 11:08
